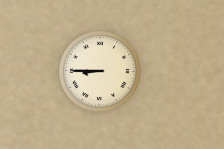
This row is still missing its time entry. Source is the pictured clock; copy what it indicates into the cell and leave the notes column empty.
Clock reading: 8:45
